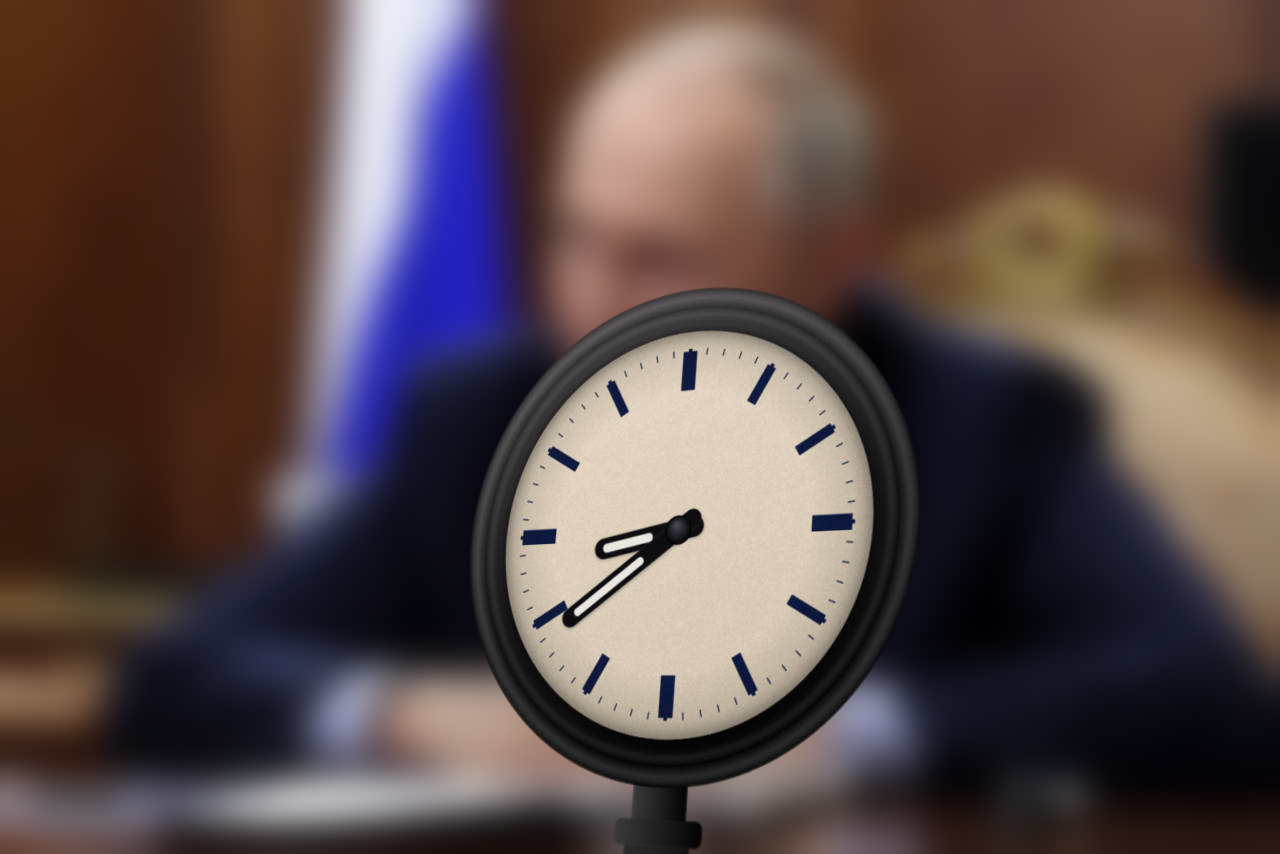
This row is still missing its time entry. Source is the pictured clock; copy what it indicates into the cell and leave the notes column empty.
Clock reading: 8:39
